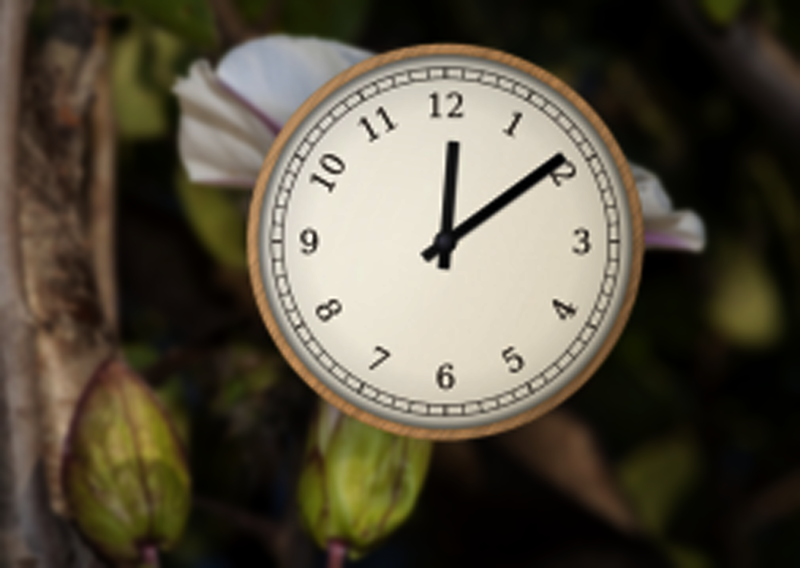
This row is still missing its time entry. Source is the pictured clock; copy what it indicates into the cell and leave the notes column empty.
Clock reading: 12:09
